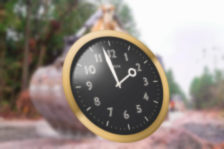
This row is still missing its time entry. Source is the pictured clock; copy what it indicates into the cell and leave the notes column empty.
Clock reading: 1:58
